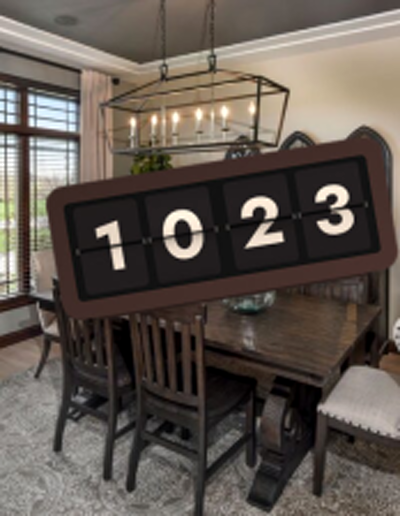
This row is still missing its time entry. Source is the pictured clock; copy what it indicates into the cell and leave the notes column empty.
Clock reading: 10:23
